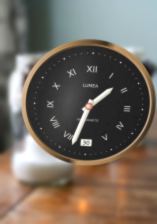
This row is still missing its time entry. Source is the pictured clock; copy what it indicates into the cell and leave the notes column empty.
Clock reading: 1:33
